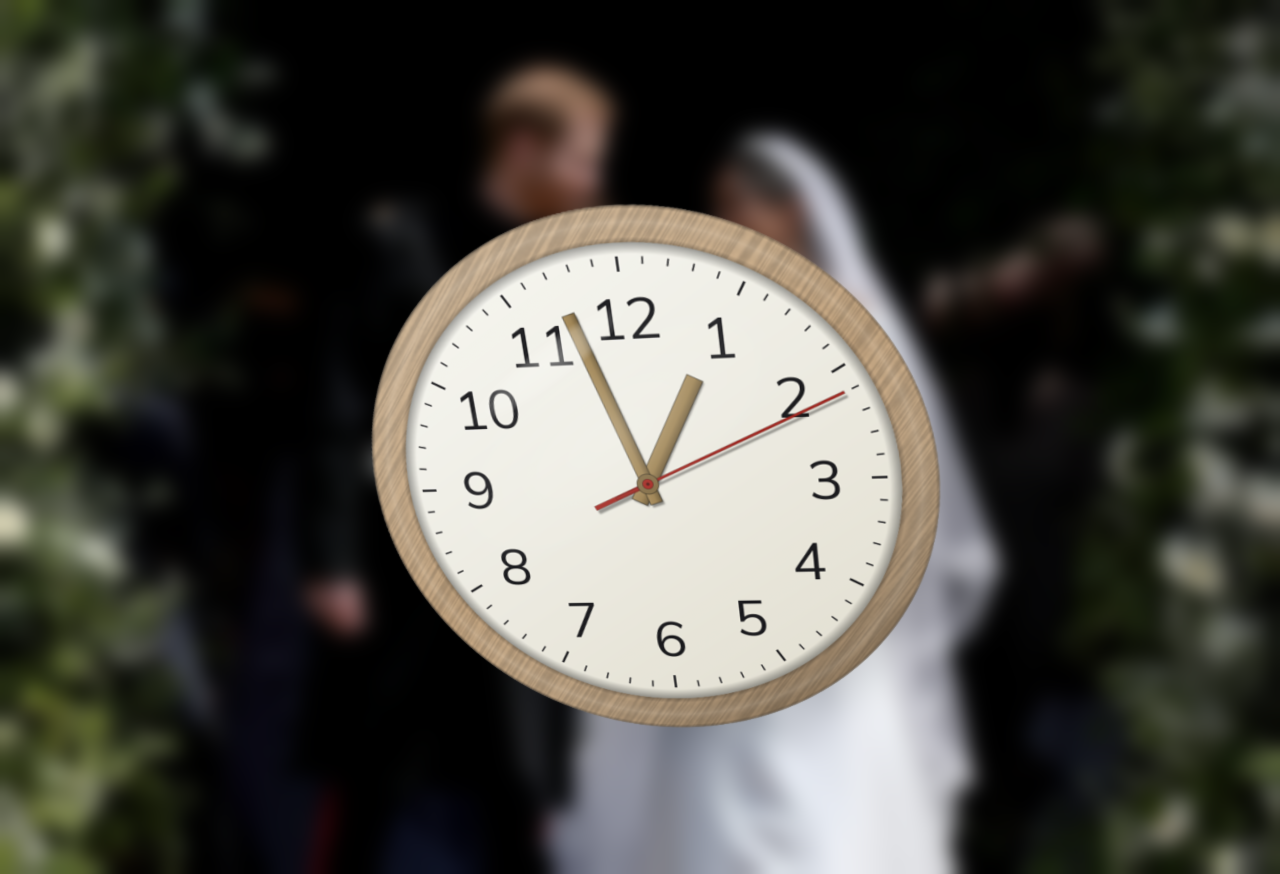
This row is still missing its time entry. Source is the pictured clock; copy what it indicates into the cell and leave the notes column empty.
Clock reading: 12:57:11
